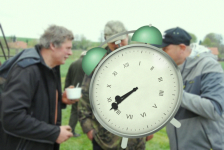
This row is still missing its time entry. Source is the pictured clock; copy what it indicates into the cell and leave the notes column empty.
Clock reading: 8:42
